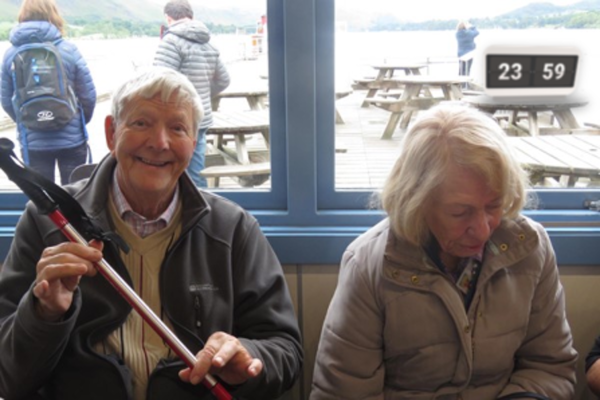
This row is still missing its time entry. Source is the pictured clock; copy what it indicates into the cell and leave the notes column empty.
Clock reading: 23:59
